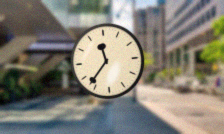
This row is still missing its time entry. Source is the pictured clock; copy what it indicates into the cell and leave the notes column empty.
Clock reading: 11:37
